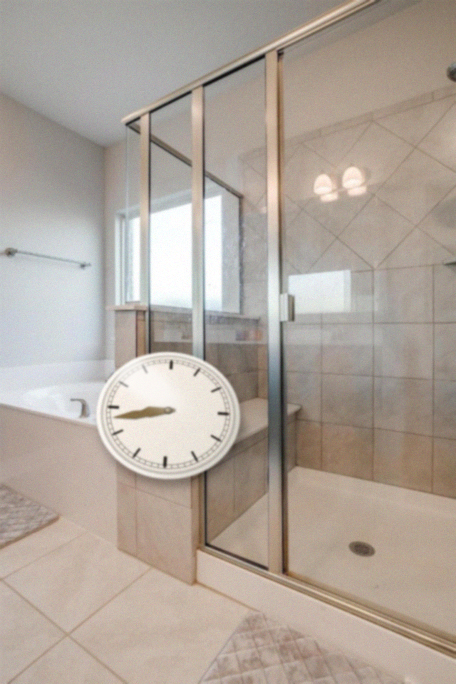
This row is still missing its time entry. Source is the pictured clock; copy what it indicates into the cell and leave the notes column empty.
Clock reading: 8:43
